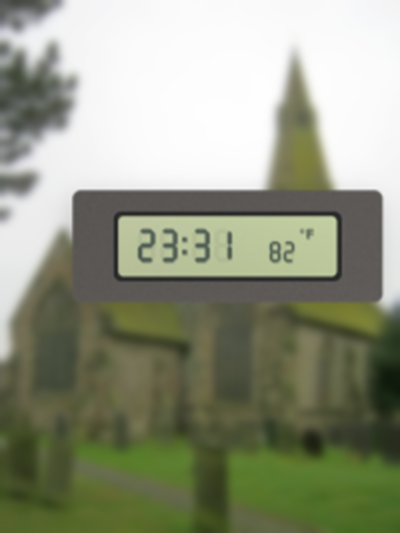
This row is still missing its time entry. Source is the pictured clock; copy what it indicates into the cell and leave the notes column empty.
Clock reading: 23:31
